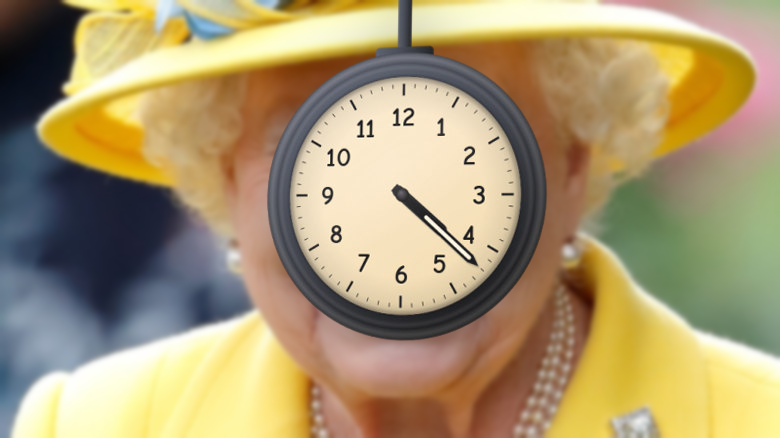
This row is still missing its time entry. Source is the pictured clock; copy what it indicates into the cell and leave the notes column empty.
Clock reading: 4:22
